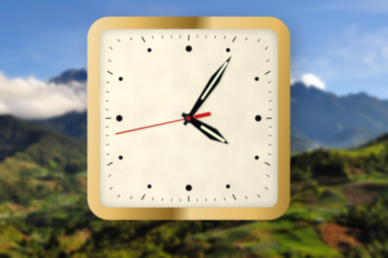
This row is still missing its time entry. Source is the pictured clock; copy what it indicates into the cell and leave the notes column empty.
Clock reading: 4:05:43
